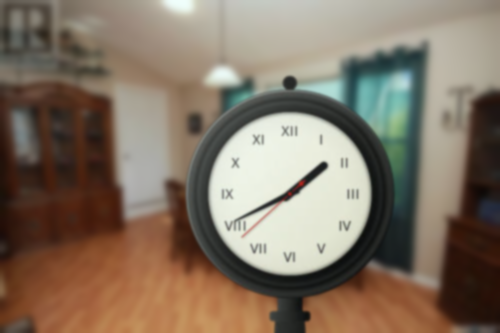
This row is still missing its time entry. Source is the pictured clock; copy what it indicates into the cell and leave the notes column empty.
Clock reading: 1:40:38
